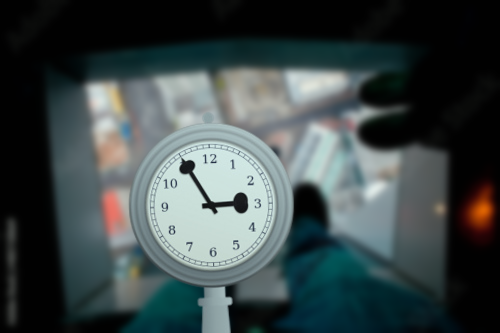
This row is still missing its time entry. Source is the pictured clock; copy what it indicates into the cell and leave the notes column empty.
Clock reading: 2:55
